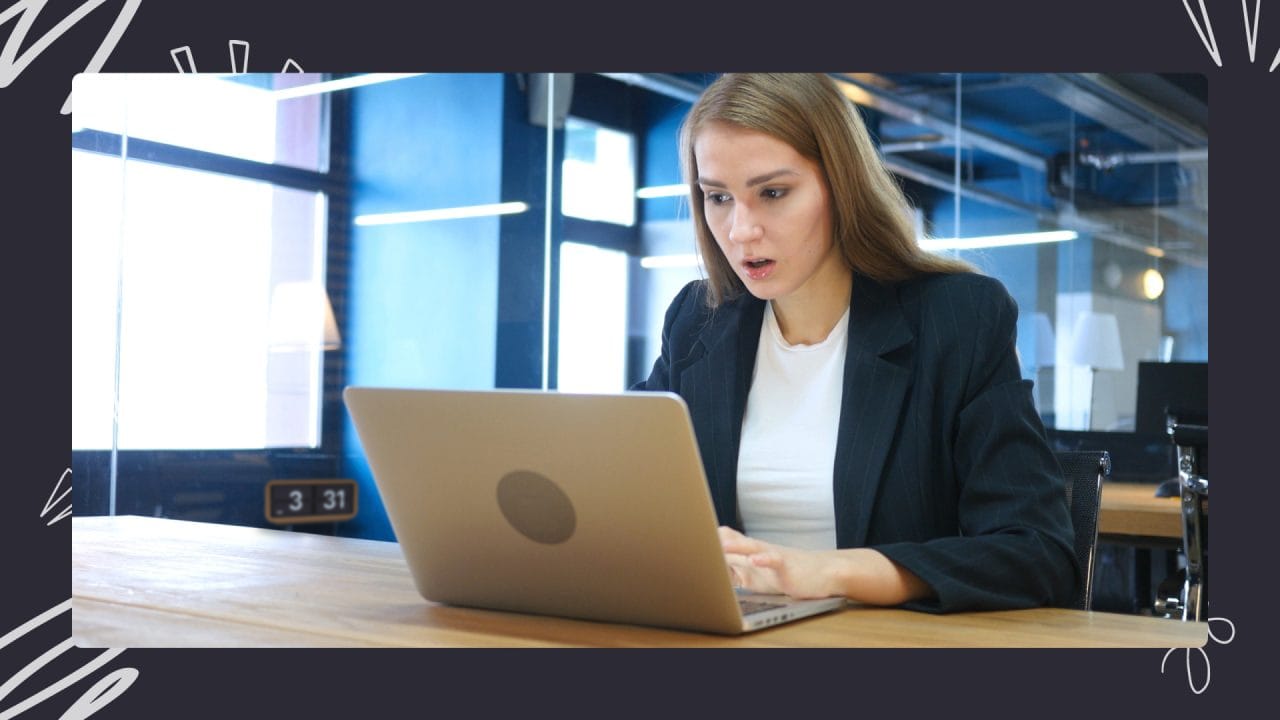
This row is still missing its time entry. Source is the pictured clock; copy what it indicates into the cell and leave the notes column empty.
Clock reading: 3:31
